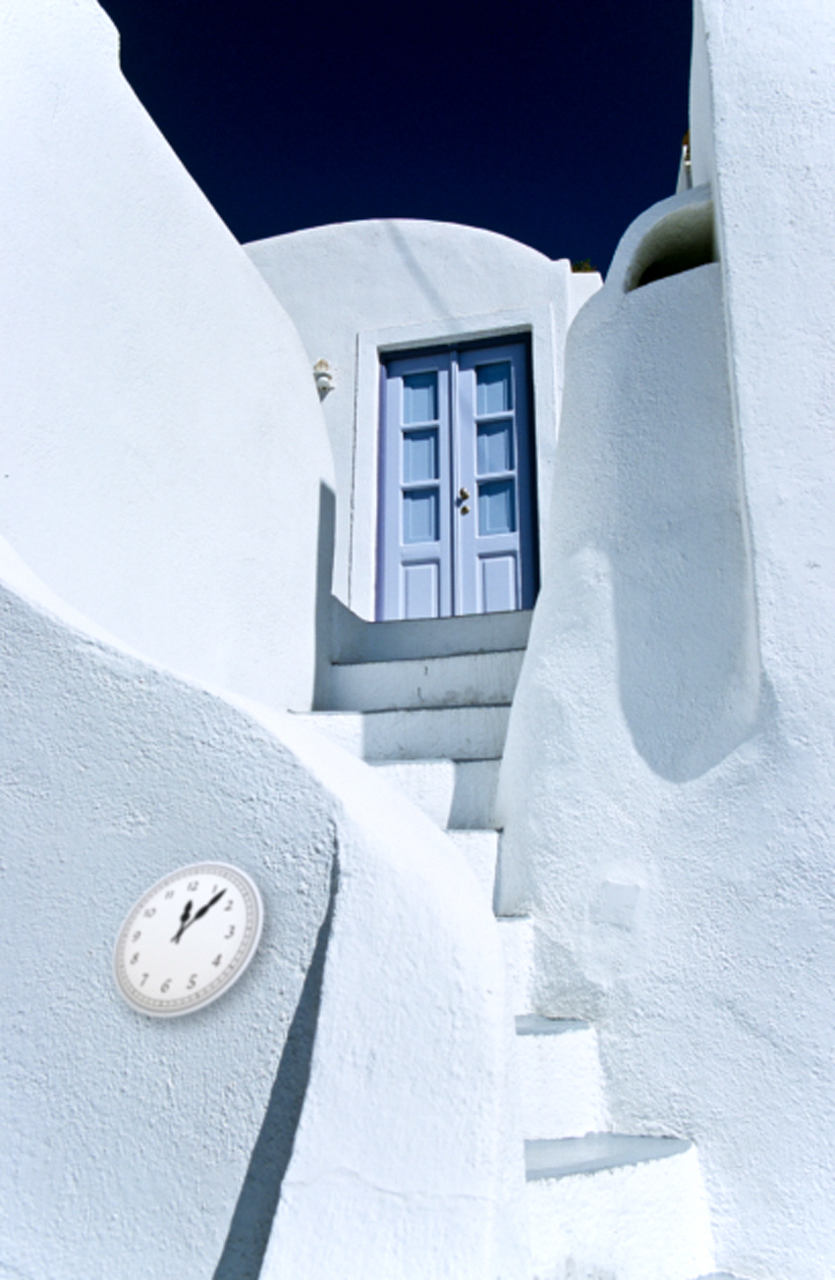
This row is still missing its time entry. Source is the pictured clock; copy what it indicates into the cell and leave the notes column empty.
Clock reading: 12:07
